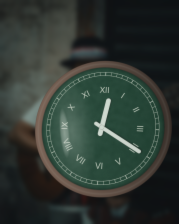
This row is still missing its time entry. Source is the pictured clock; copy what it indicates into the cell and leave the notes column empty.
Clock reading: 12:20
